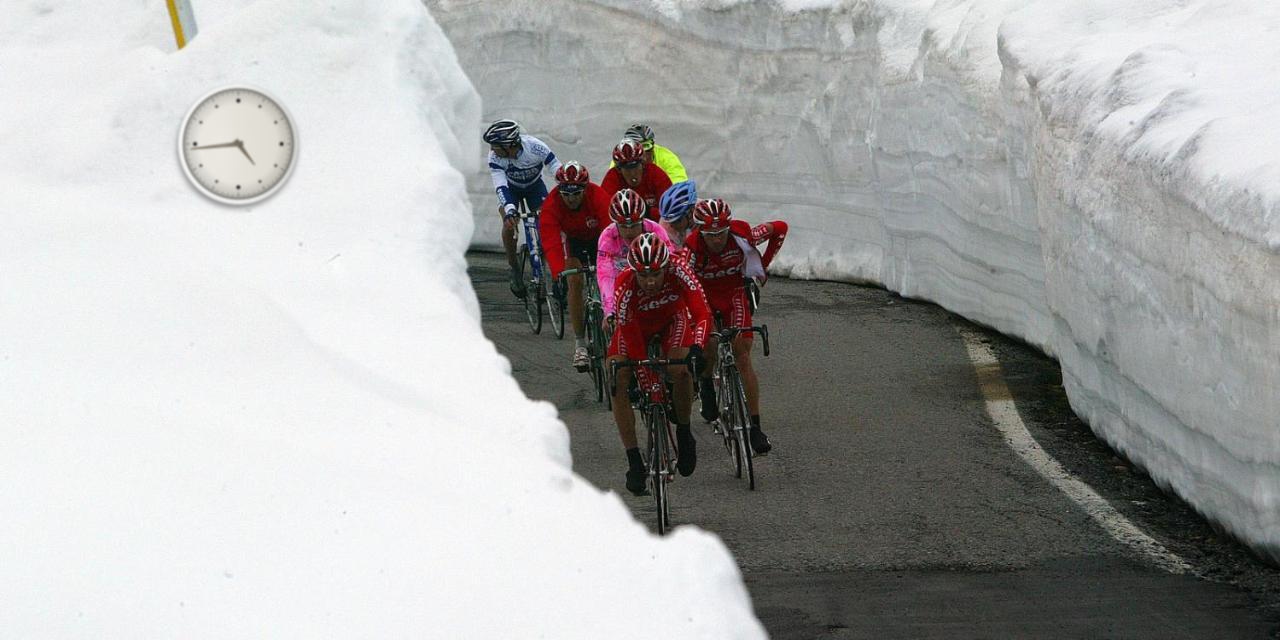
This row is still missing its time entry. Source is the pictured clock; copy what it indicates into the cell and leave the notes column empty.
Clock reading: 4:44
